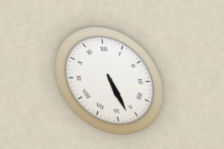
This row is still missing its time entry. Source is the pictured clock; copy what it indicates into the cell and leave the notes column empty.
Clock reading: 5:27
